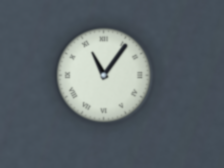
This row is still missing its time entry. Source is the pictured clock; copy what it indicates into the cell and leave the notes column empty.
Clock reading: 11:06
